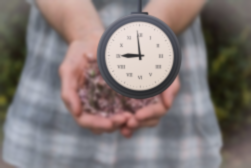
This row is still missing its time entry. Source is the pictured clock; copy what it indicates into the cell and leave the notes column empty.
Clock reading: 8:59
